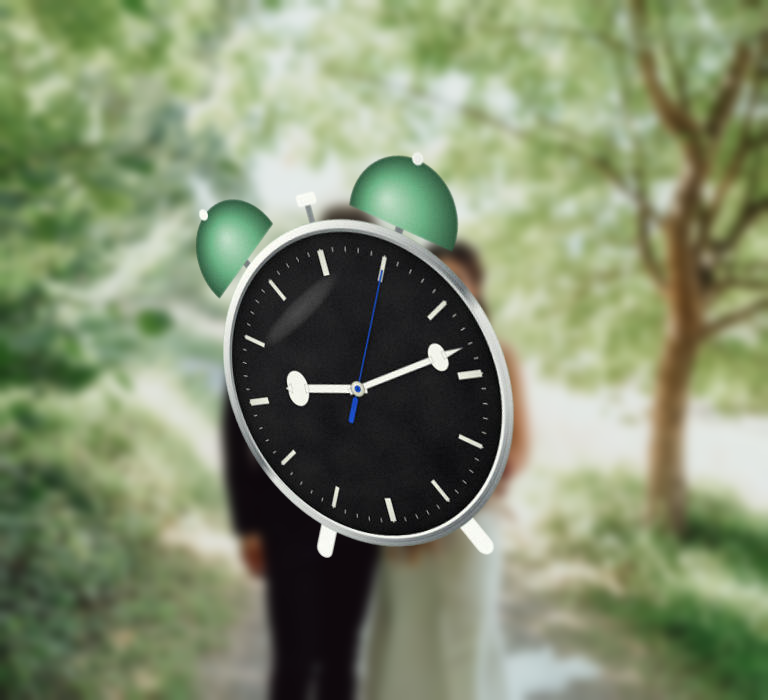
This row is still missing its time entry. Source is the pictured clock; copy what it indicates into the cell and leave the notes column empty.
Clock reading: 9:13:05
